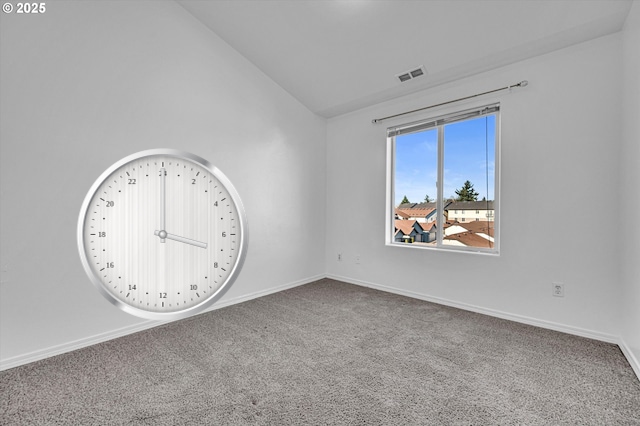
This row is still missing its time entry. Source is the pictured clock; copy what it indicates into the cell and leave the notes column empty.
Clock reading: 7:00
